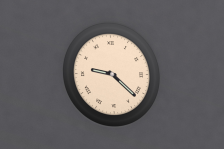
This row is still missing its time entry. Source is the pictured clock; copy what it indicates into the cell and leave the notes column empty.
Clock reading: 9:22
